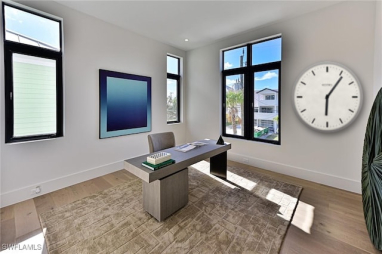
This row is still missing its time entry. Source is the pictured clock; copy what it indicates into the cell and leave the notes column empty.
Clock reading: 6:06
